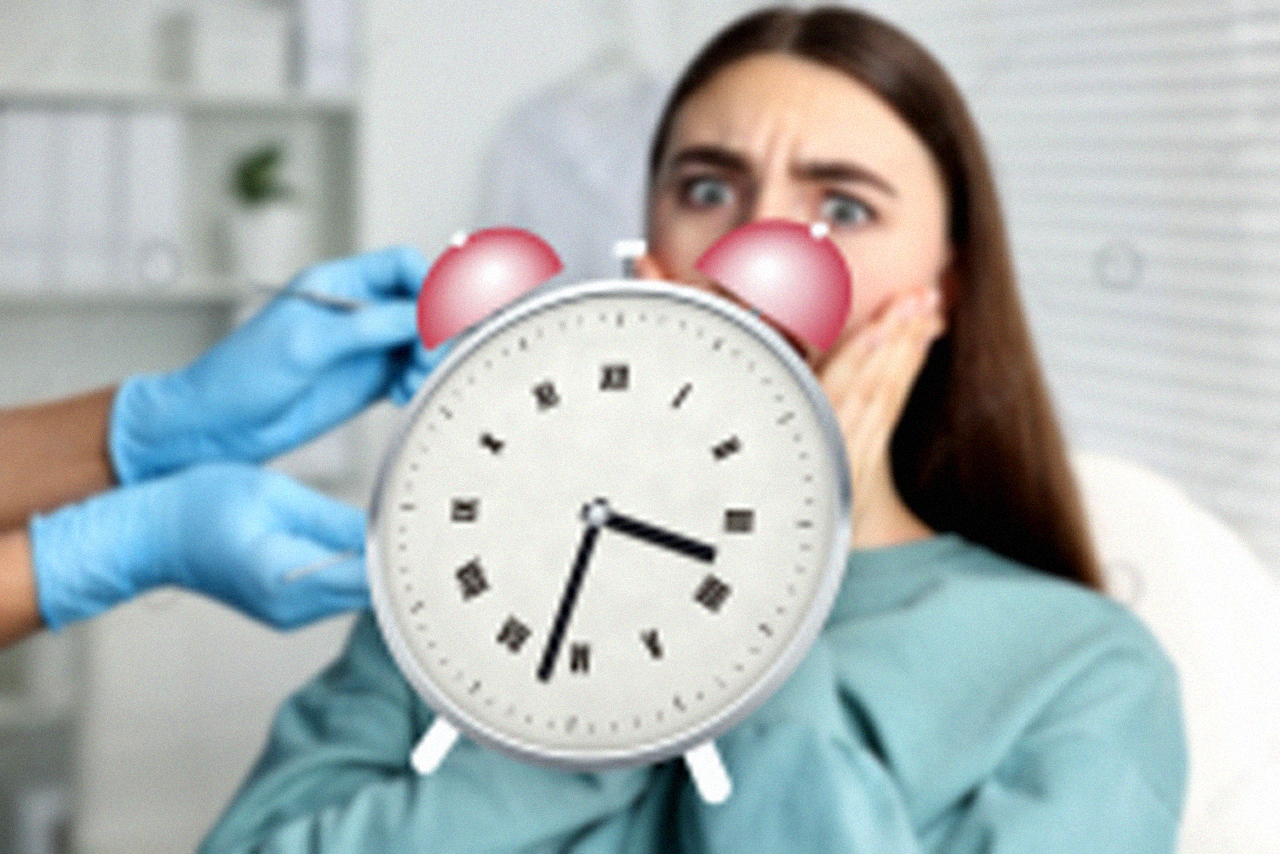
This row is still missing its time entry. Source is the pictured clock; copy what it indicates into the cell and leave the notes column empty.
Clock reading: 3:32
